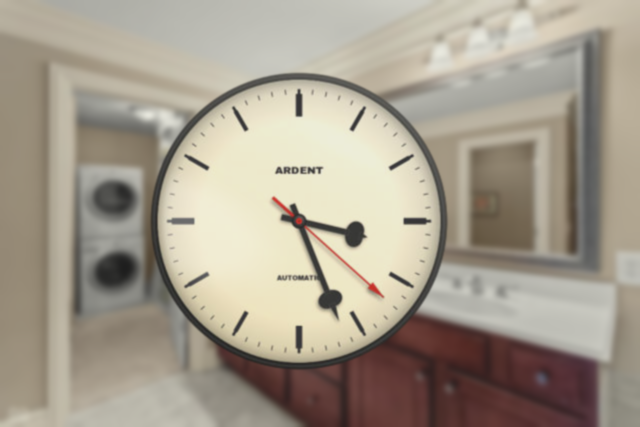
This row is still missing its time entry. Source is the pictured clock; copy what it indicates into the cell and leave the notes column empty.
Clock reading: 3:26:22
